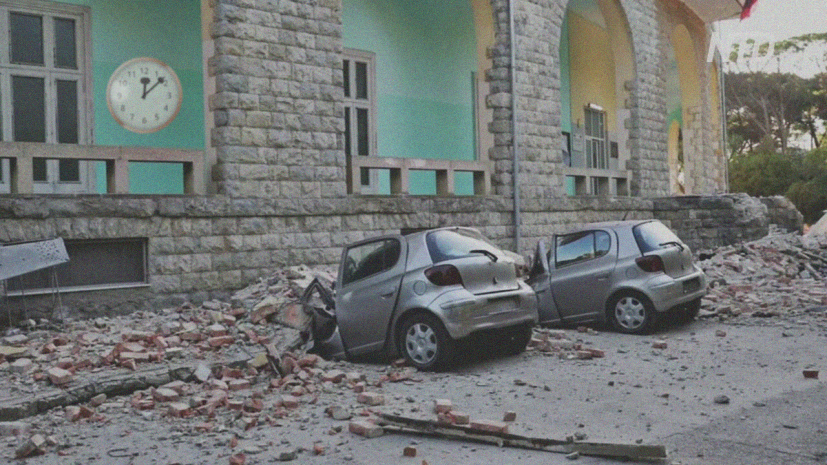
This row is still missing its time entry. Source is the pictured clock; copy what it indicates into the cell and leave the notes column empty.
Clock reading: 12:08
